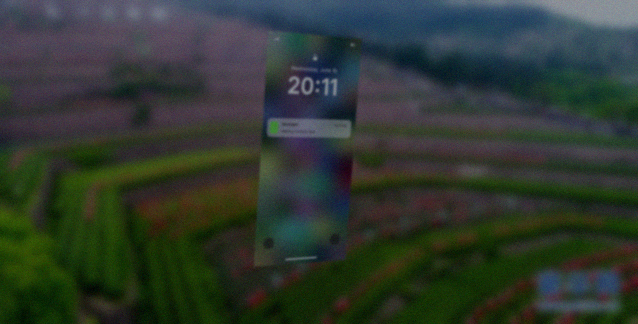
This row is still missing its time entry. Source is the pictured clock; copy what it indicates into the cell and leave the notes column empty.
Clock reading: 20:11
